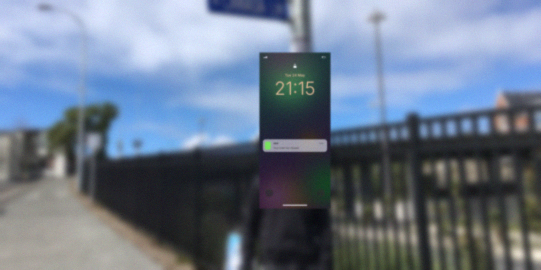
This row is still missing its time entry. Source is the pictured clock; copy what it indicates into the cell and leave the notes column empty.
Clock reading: 21:15
